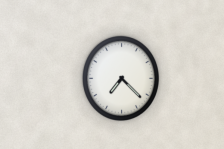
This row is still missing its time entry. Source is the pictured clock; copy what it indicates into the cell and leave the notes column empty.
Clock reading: 7:22
